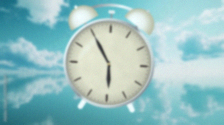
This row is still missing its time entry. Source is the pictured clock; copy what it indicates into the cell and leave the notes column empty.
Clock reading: 5:55
